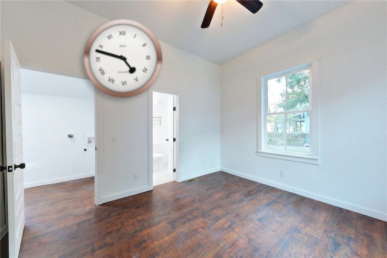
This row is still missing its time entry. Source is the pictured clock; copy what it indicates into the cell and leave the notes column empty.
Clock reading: 4:48
